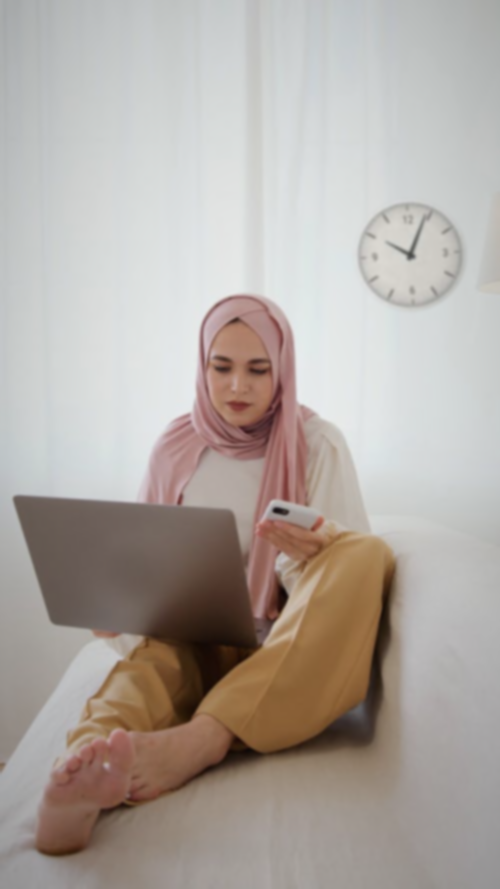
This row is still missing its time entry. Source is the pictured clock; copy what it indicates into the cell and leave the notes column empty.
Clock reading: 10:04
